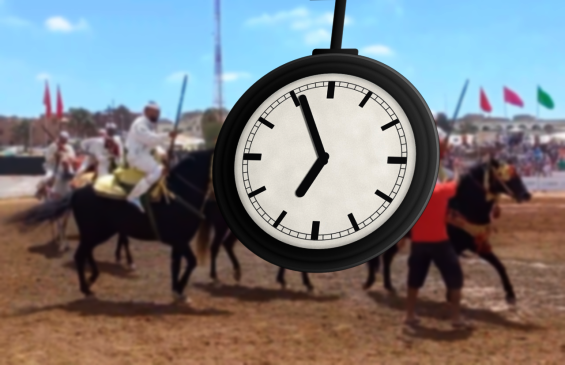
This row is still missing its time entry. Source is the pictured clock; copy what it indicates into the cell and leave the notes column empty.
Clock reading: 6:56
